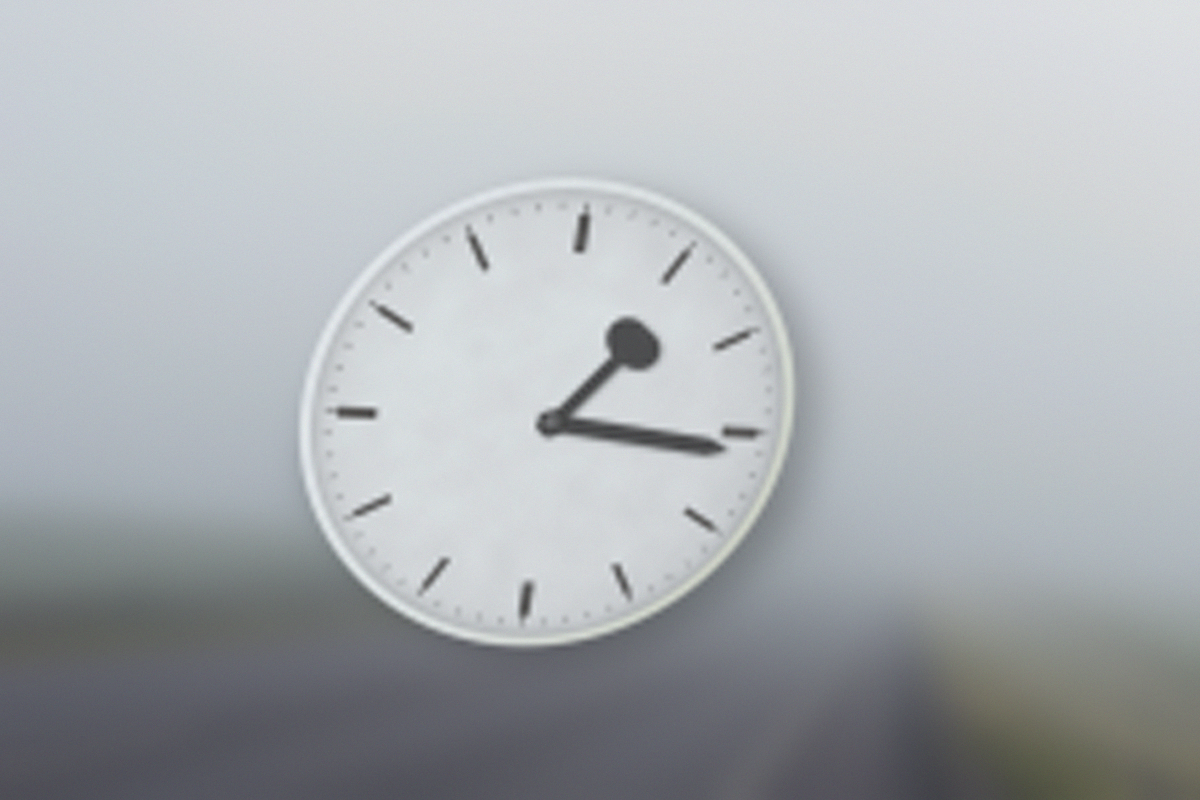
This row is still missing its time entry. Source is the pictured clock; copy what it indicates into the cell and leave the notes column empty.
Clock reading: 1:16
